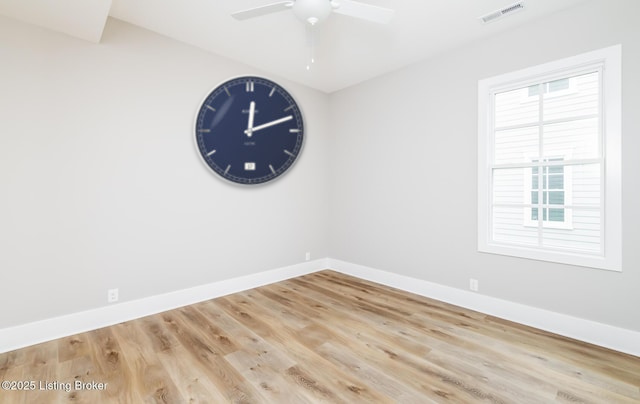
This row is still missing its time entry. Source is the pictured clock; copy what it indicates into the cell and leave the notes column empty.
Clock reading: 12:12
